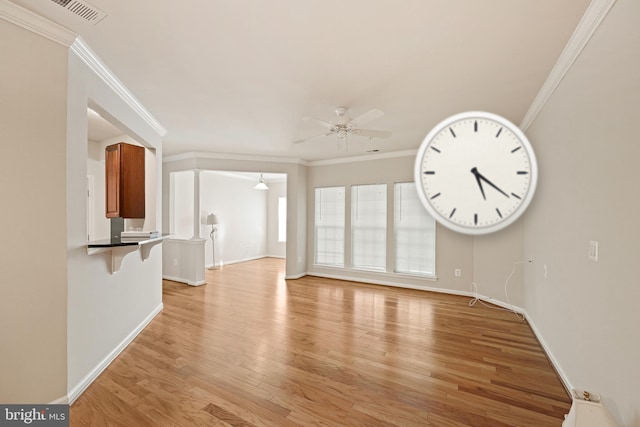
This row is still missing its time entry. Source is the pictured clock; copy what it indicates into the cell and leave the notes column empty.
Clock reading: 5:21
